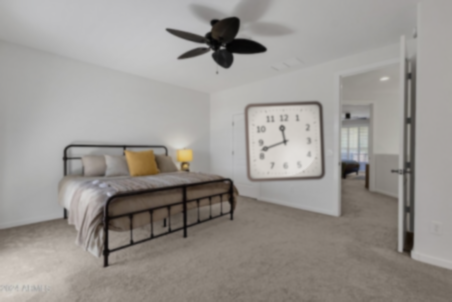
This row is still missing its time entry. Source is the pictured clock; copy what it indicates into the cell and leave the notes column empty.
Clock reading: 11:42
